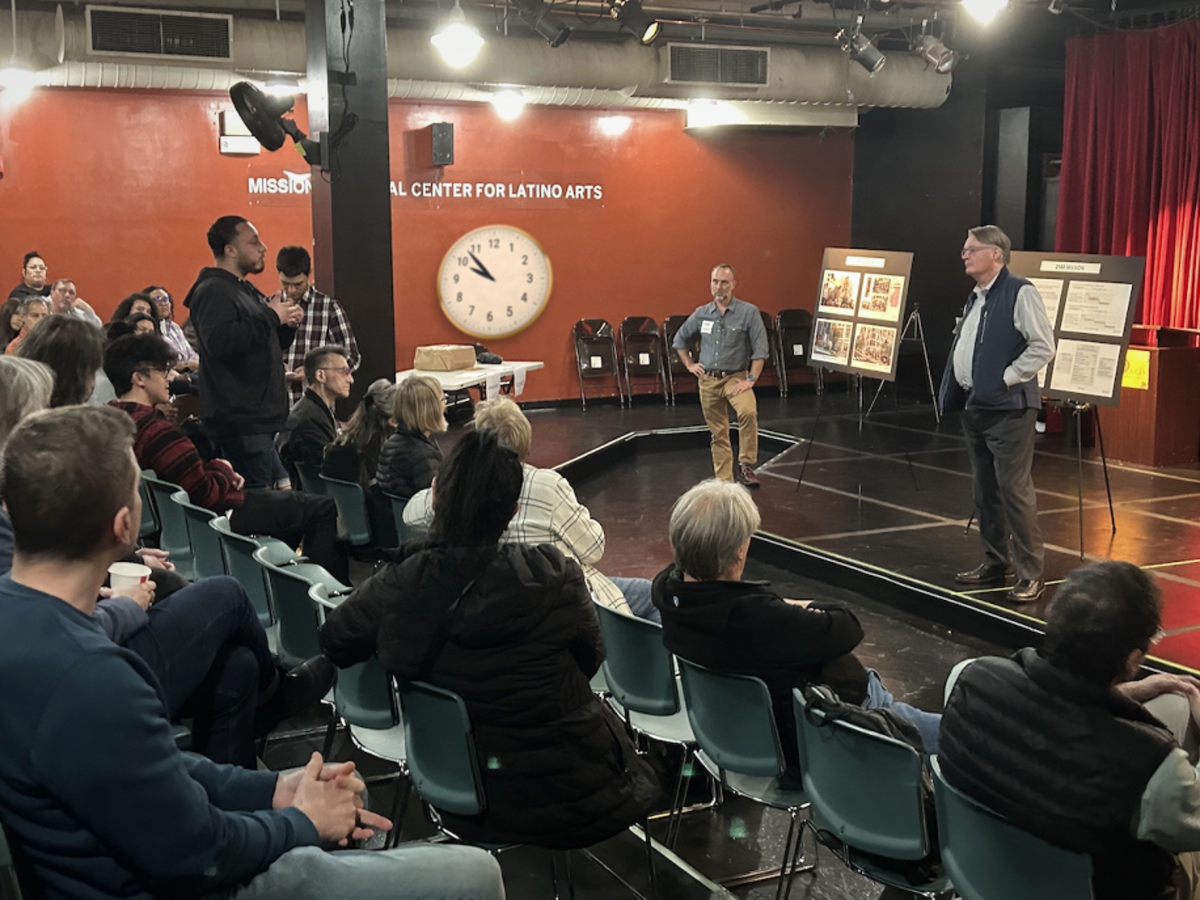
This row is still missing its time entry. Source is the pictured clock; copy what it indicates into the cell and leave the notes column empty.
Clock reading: 9:53
